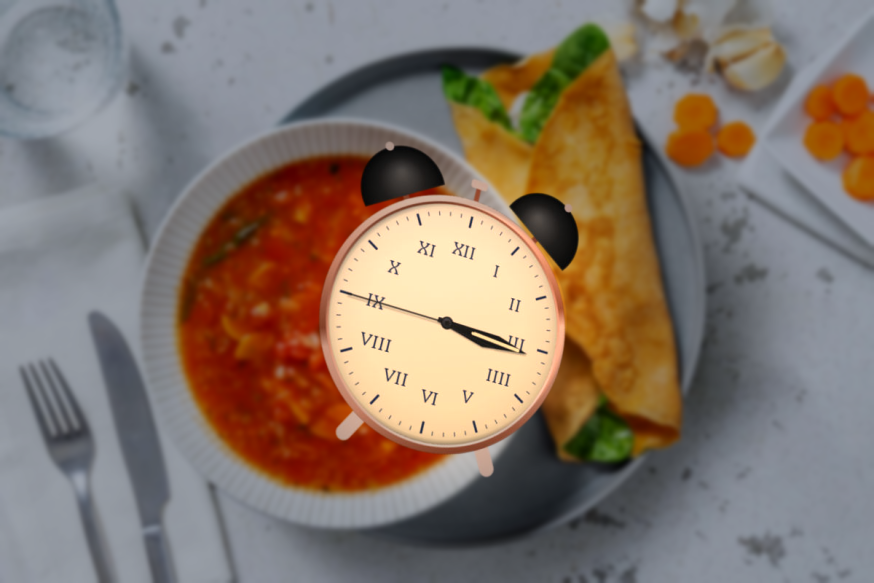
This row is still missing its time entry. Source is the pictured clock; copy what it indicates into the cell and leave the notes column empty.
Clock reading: 3:15:45
